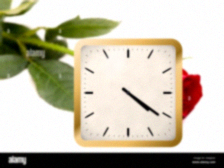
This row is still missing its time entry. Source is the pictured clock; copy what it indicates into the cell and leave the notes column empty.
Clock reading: 4:21
